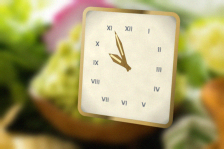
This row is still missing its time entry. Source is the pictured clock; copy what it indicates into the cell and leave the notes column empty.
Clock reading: 9:56
